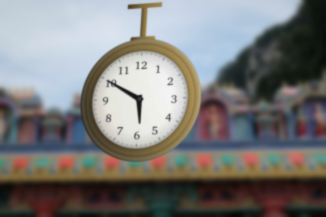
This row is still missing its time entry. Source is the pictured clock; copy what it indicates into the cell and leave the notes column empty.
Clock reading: 5:50
